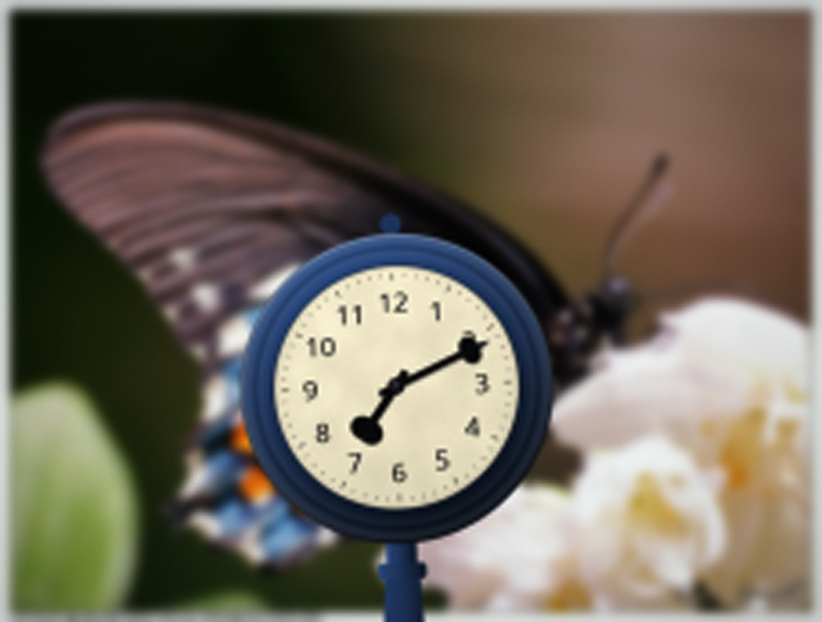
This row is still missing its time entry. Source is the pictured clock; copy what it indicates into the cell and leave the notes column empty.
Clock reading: 7:11
